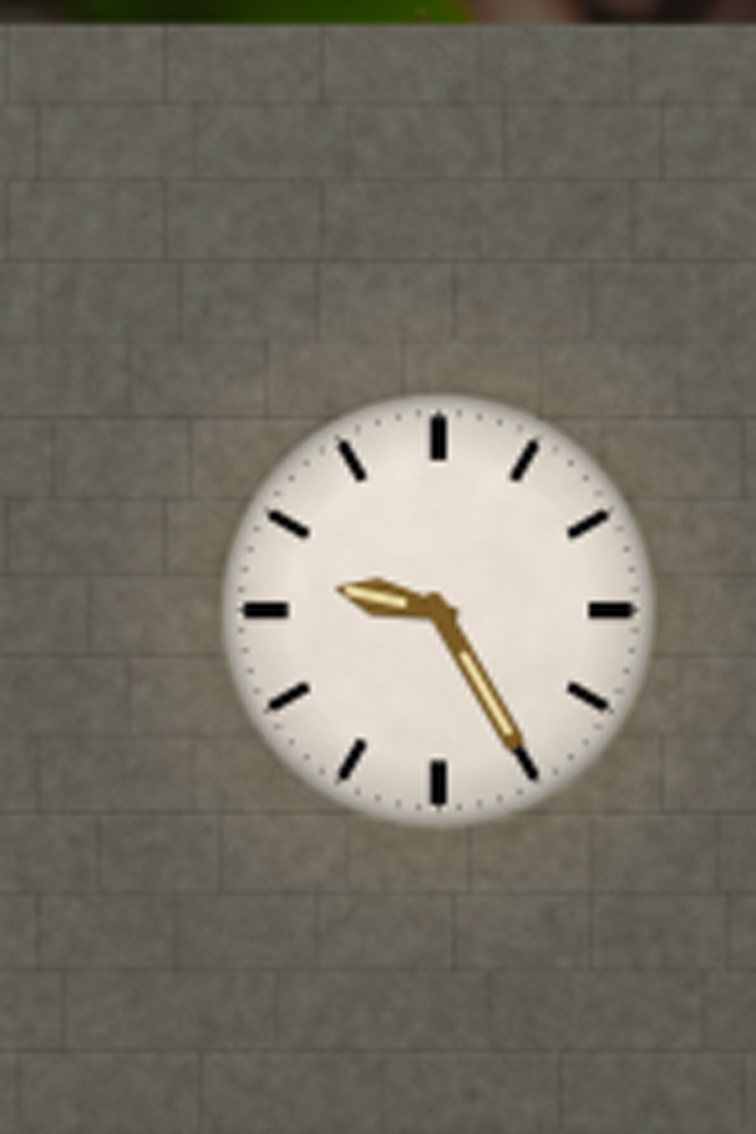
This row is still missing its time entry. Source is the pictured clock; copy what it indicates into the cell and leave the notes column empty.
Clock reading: 9:25
